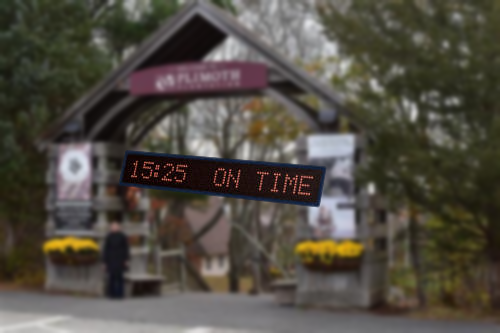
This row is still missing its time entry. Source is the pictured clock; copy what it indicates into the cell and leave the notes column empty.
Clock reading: 15:25
